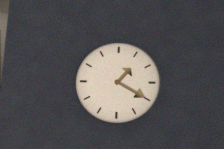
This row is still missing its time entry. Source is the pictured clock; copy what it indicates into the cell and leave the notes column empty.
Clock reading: 1:20
